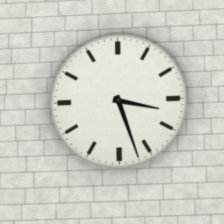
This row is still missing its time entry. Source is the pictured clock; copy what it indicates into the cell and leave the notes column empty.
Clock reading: 3:27
